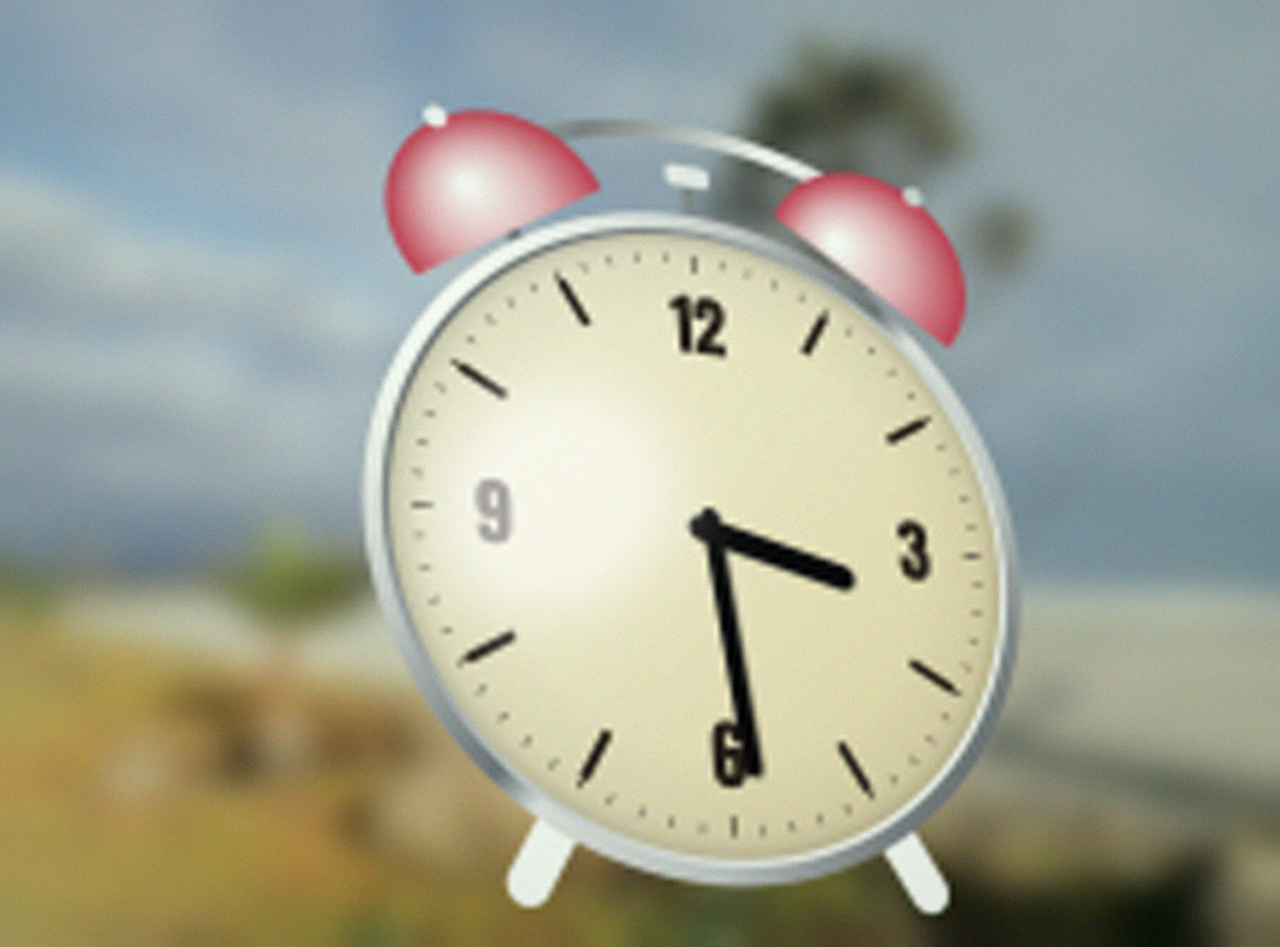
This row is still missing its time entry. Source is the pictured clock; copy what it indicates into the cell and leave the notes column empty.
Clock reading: 3:29
